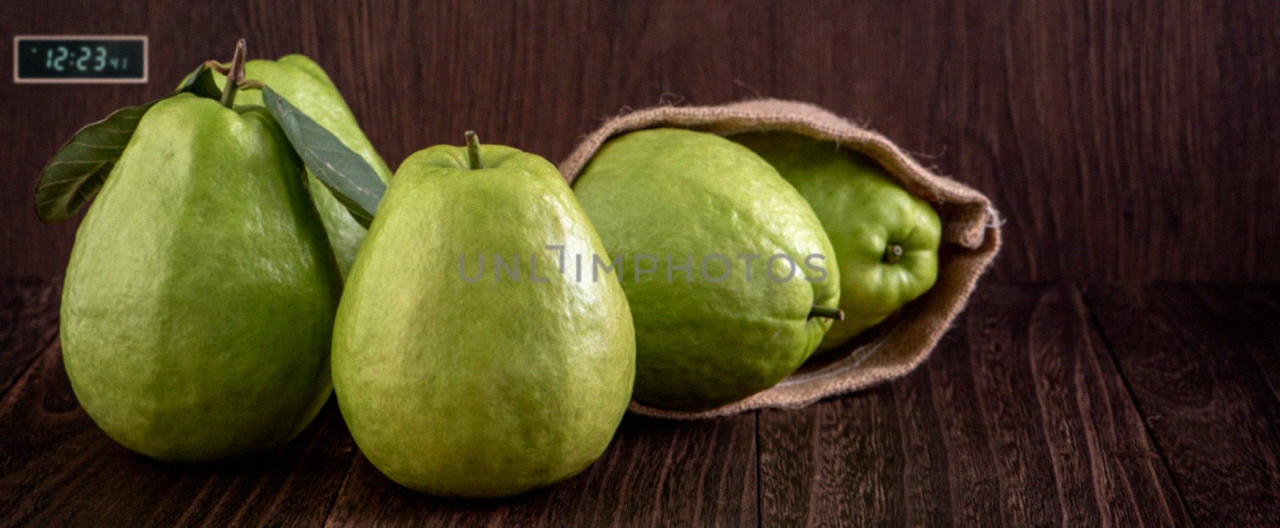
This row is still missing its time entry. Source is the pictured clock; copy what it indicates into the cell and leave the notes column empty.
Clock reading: 12:23
